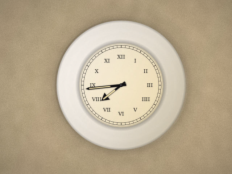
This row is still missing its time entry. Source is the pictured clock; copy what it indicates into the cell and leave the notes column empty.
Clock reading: 7:44
